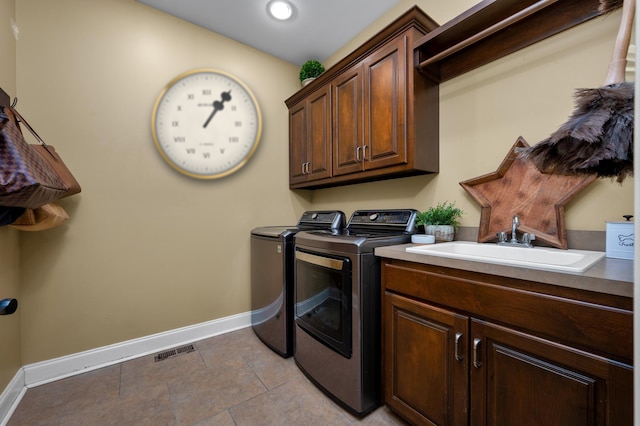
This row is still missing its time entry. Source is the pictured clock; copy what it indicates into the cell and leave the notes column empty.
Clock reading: 1:06
